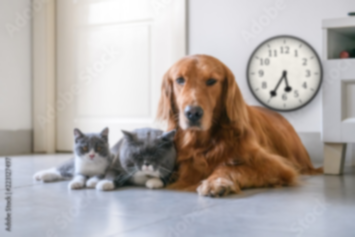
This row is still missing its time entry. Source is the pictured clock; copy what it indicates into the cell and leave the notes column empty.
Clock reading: 5:35
